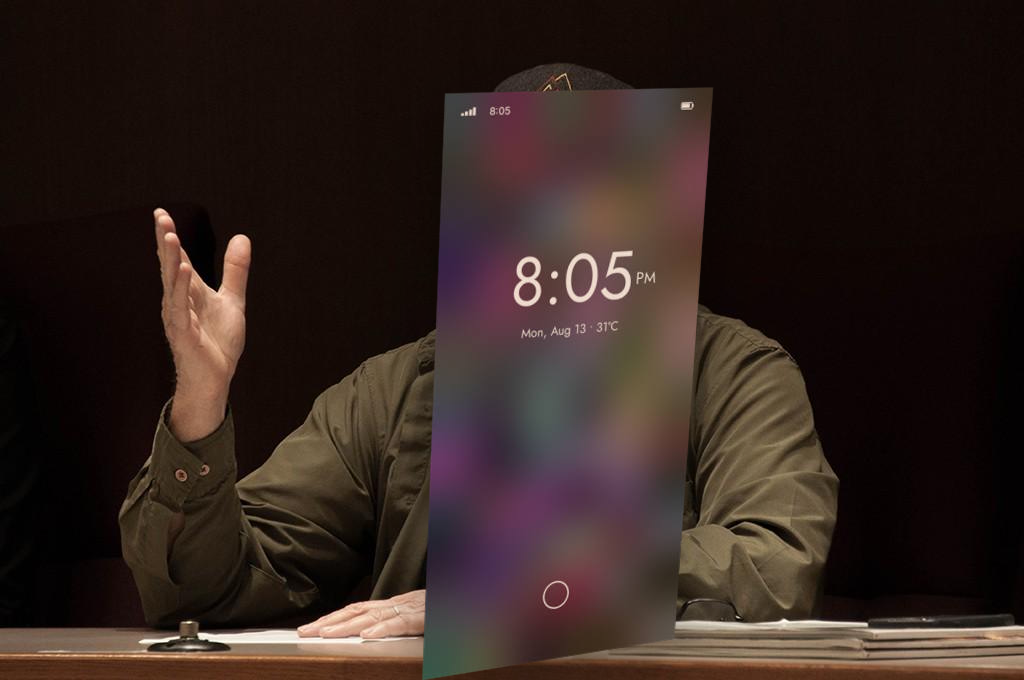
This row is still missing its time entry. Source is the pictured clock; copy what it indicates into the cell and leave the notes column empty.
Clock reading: 8:05
